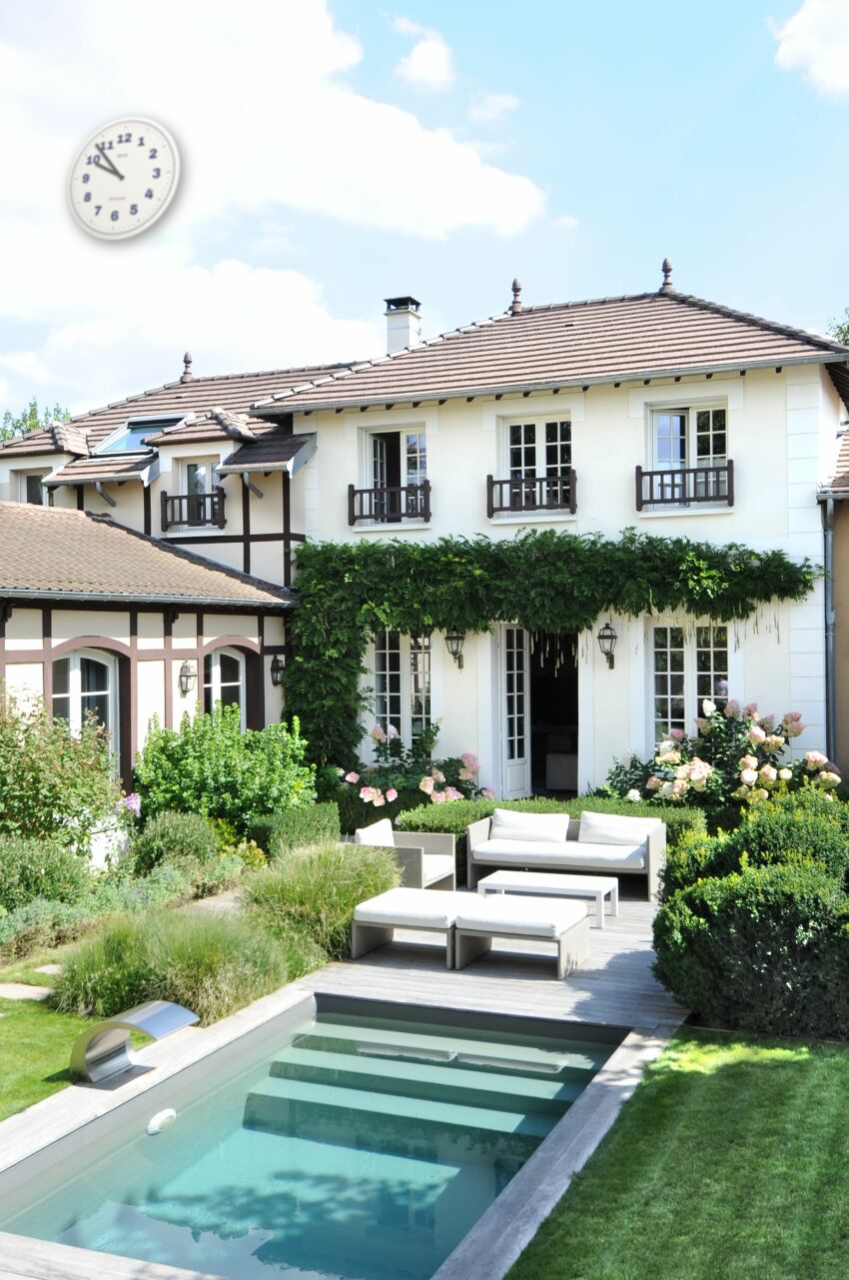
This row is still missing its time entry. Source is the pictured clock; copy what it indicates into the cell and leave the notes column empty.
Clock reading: 9:53
